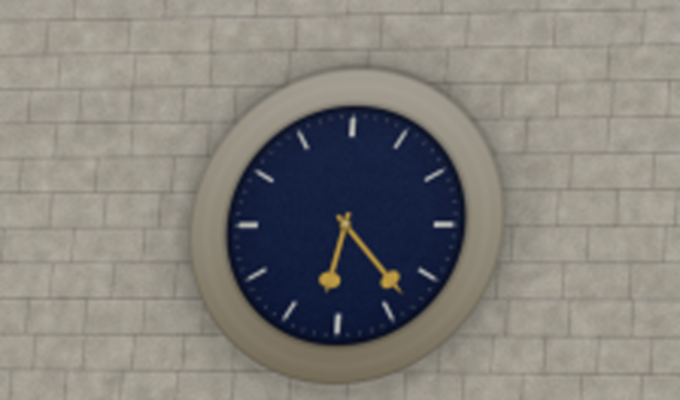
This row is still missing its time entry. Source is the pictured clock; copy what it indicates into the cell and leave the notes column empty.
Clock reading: 6:23
